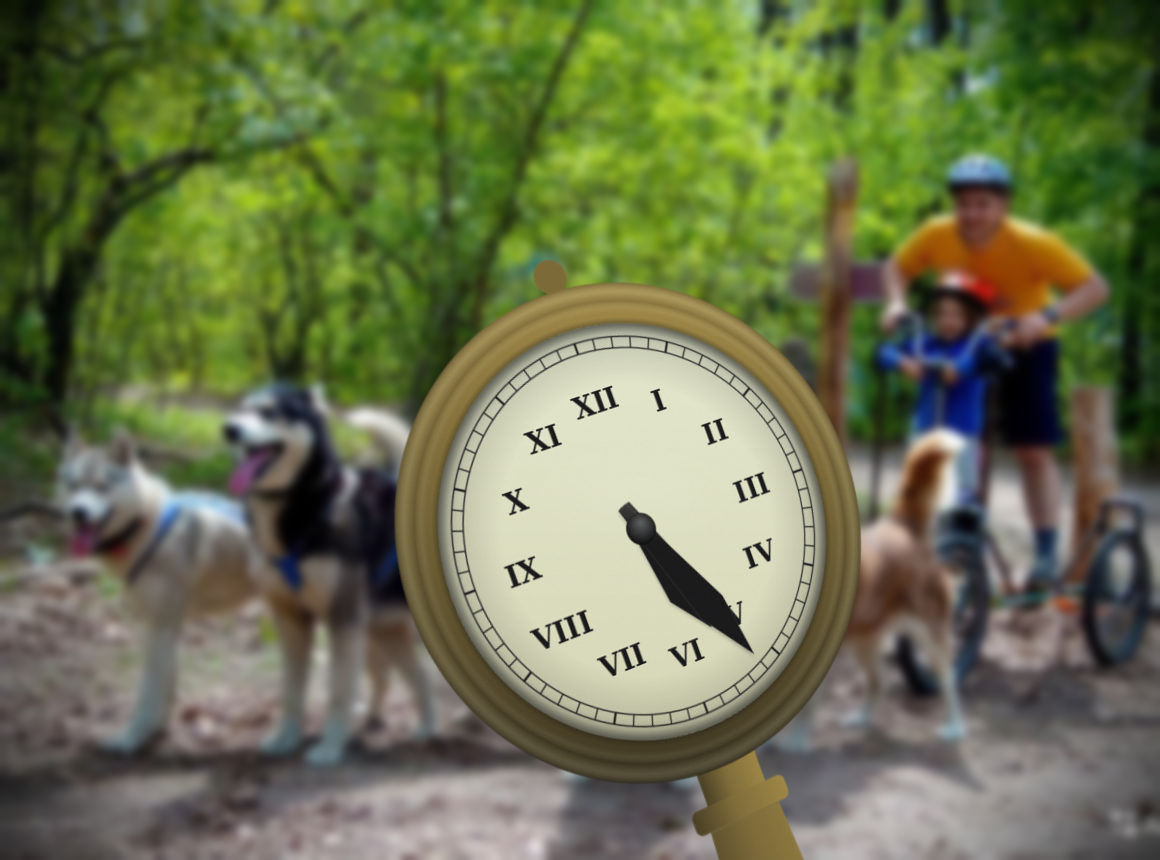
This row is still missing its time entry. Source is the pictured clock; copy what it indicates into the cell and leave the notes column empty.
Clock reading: 5:26
